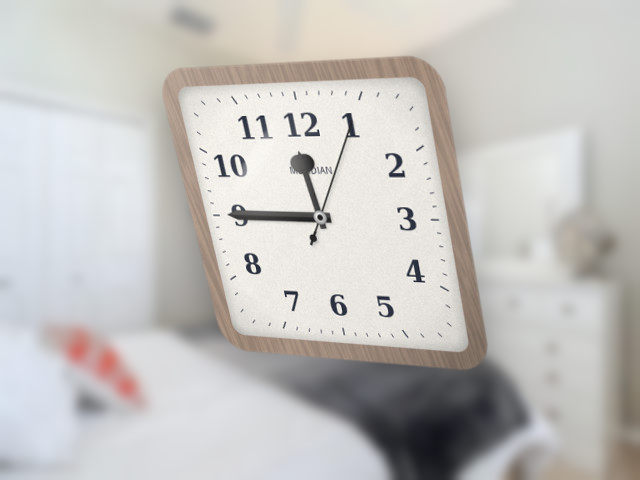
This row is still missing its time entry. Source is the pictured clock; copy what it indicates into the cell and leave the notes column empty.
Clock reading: 11:45:05
